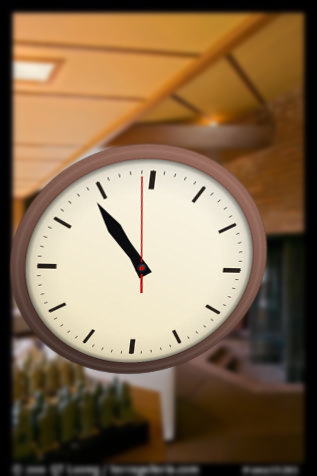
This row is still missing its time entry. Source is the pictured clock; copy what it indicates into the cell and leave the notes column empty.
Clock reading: 10:53:59
